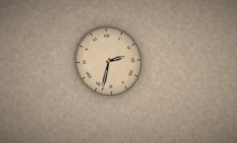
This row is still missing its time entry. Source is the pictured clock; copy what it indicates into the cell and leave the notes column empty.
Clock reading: 2:33
